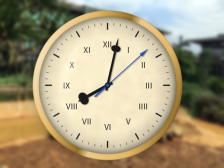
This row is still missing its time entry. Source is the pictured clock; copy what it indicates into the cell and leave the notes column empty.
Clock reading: 8:02:08
